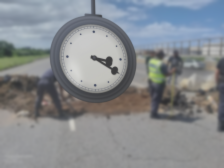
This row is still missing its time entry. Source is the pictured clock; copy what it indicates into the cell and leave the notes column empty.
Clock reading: 3:20
